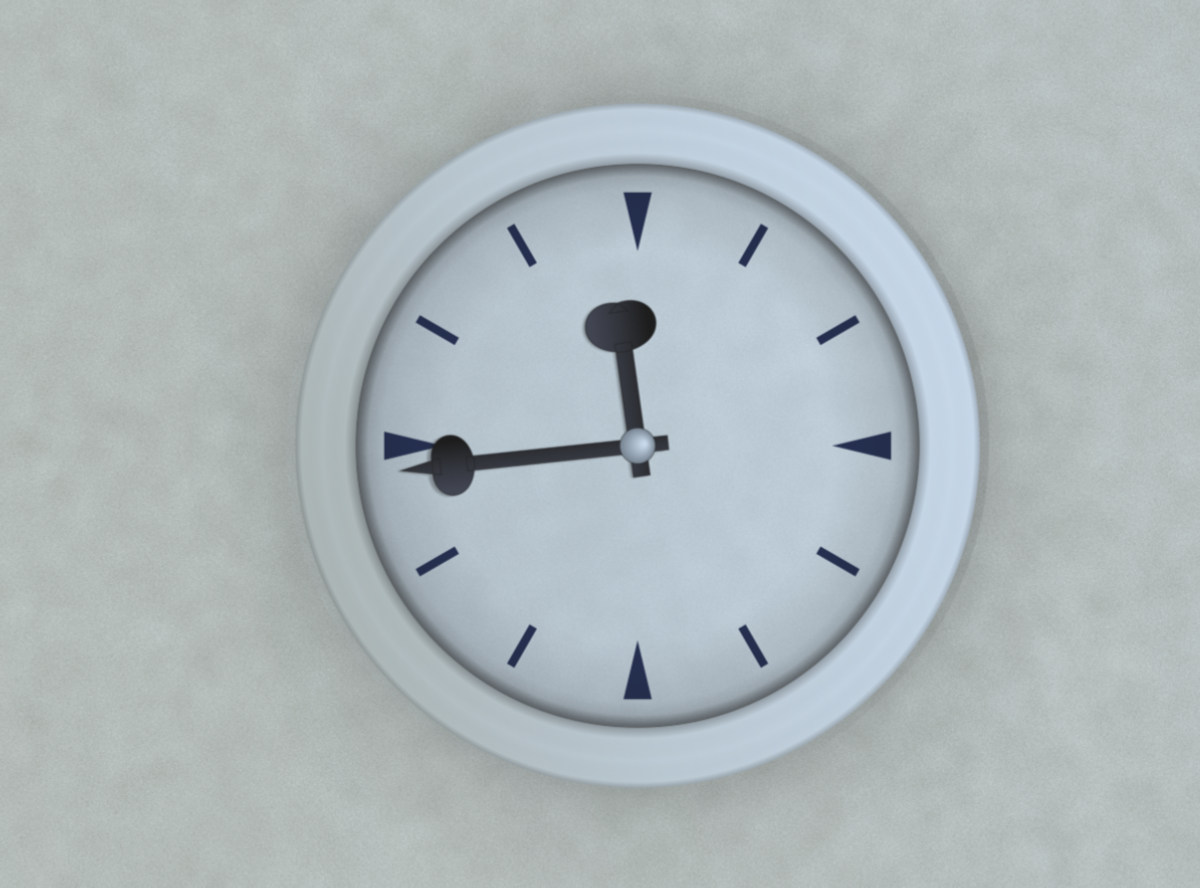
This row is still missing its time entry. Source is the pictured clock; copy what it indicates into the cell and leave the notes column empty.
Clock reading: 11:44
